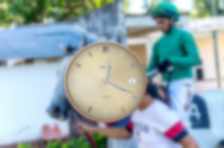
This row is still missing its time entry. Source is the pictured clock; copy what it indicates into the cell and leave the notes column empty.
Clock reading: 12:19
